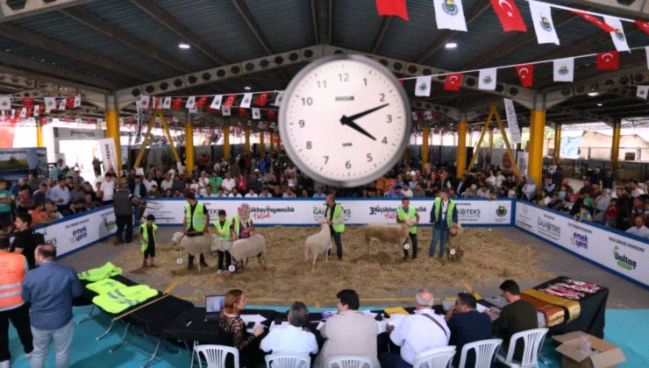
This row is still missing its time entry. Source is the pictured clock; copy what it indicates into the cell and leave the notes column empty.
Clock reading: 4:12
